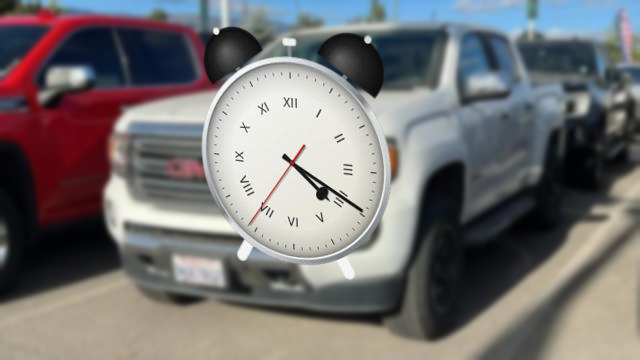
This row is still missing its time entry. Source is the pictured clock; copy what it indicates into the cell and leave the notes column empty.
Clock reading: 4:19:36
